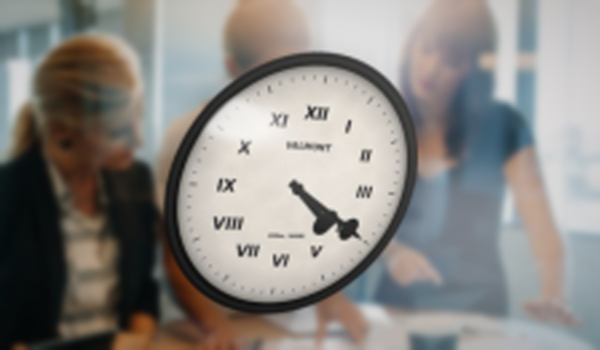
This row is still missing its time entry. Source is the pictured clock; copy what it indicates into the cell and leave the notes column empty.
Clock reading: 4:20
